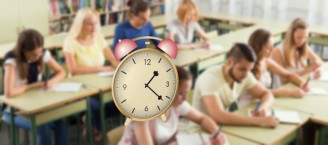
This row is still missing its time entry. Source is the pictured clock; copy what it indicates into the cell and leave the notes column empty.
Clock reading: 1:22
